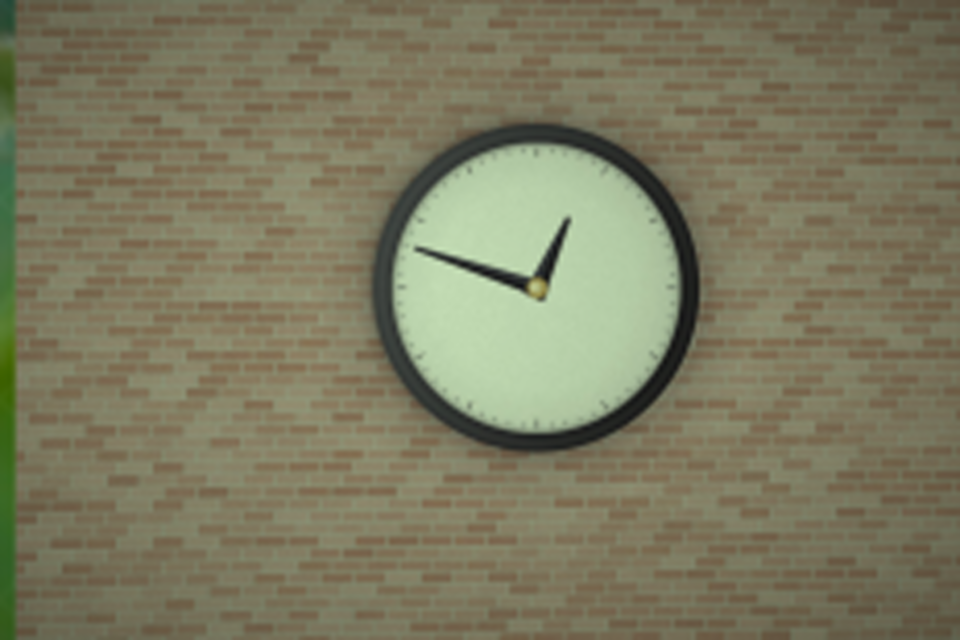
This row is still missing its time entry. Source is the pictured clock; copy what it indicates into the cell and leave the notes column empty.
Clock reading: 12:48
